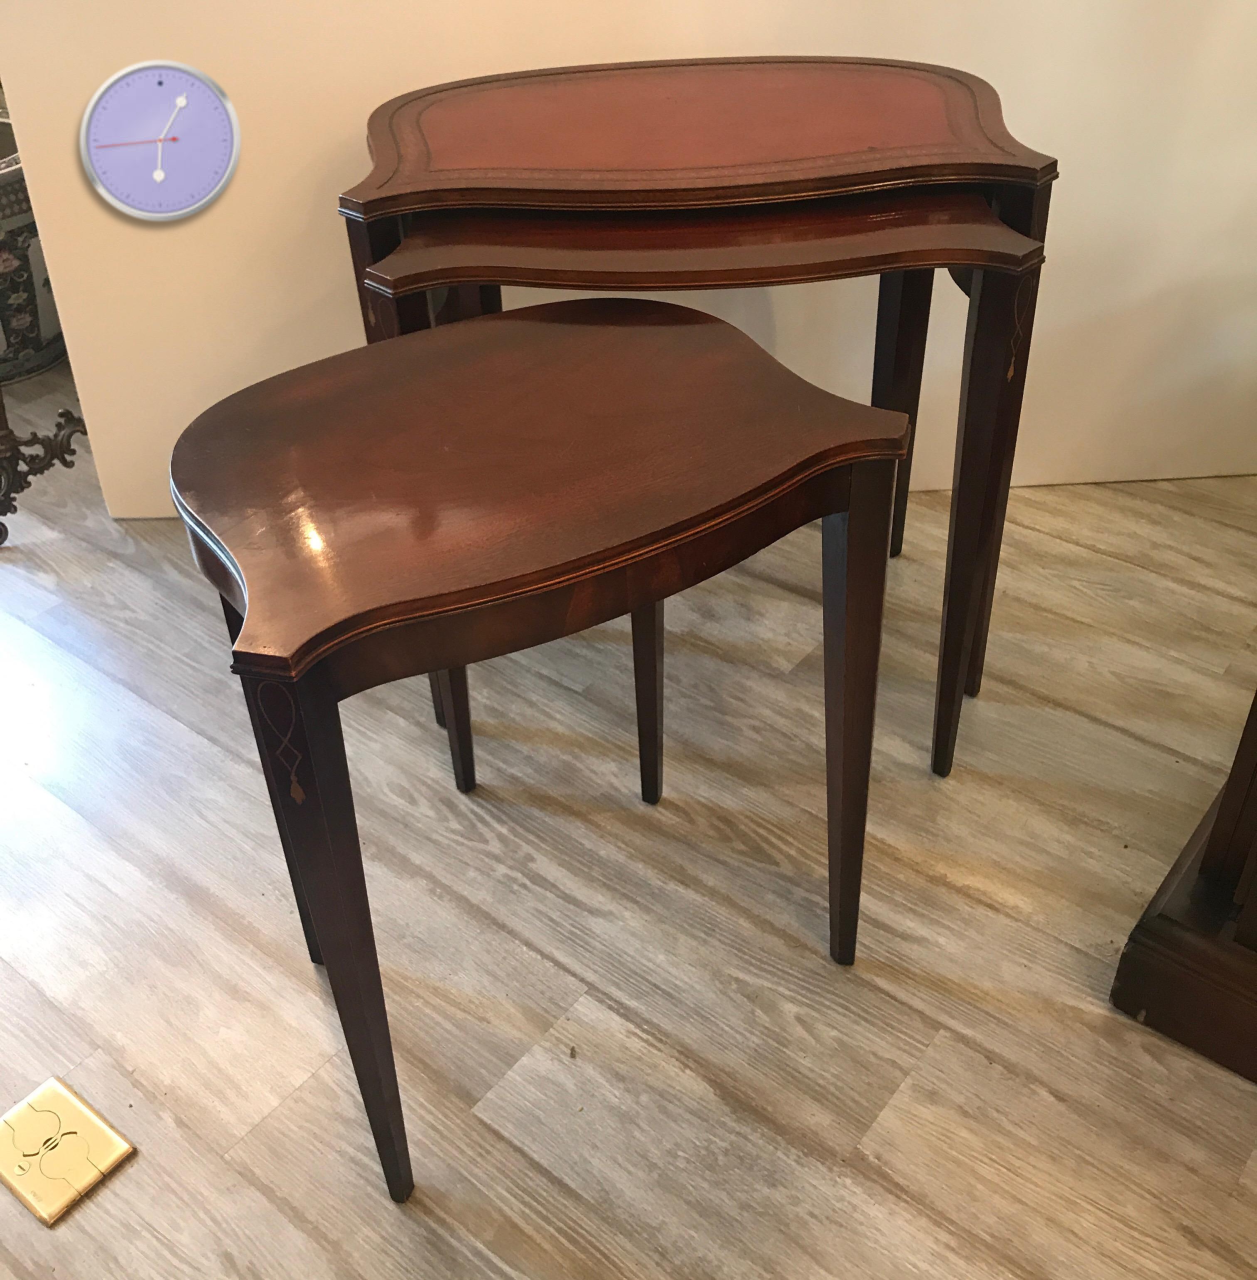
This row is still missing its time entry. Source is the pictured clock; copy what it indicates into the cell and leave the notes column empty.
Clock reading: 6:04:44
